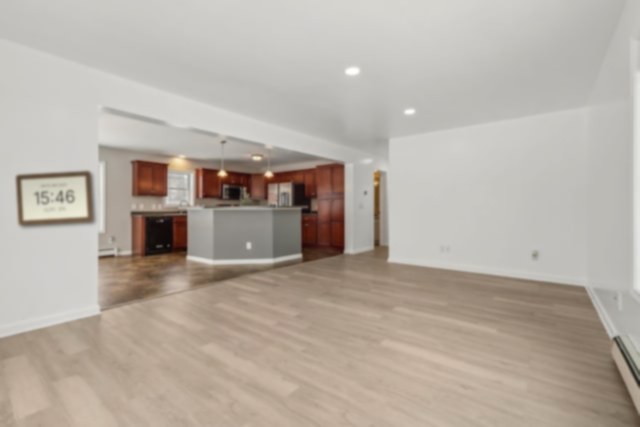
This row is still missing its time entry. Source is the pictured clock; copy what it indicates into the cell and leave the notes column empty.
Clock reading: 15:46
